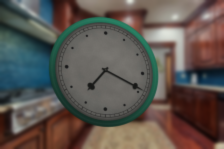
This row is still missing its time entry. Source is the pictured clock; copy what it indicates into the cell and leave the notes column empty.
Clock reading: 7:19
